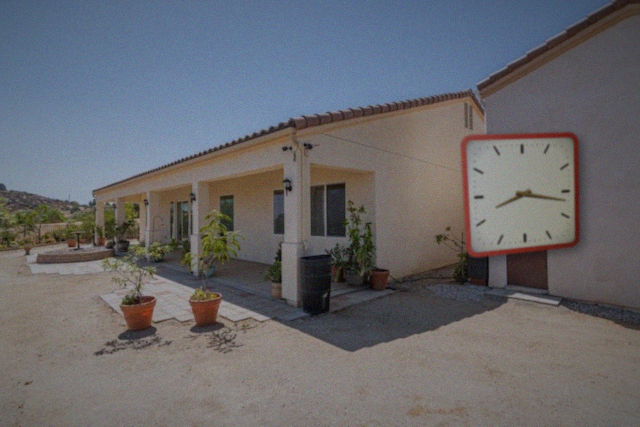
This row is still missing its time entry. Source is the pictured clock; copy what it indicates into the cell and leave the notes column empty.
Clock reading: 8:17
